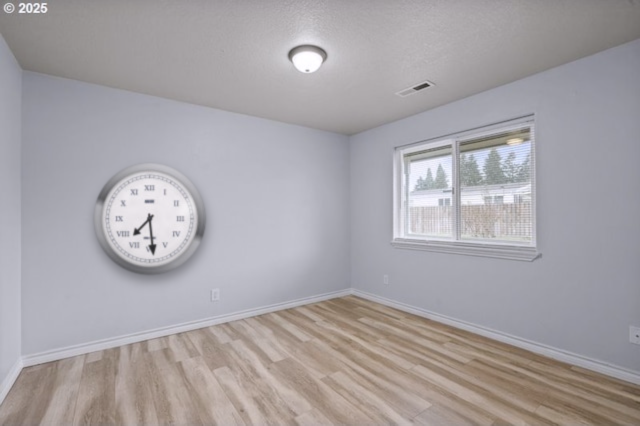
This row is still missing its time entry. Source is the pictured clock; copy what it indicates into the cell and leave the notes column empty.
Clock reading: 7:29
